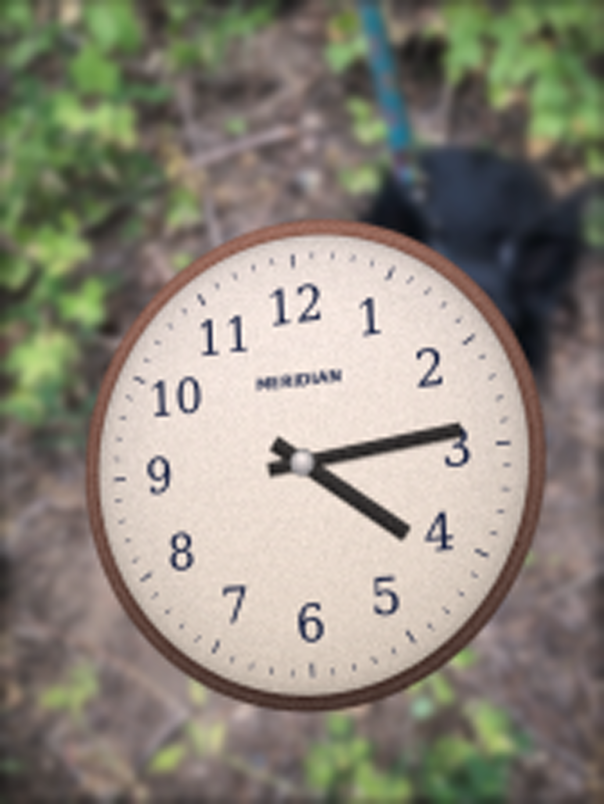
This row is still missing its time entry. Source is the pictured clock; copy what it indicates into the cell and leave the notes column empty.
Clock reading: 4:14
